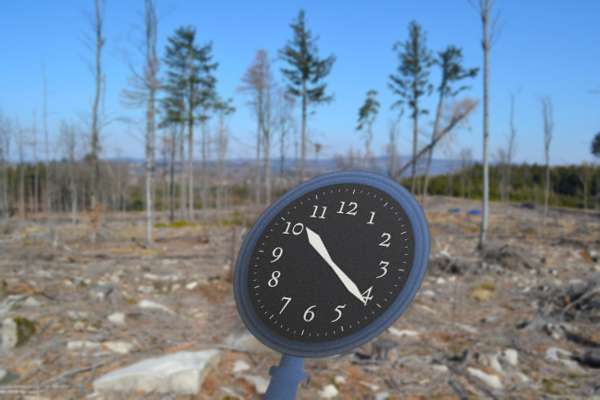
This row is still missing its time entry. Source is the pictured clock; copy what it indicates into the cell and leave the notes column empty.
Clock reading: 10:21
